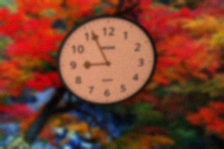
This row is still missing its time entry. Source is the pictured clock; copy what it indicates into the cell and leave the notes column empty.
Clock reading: 8:56
